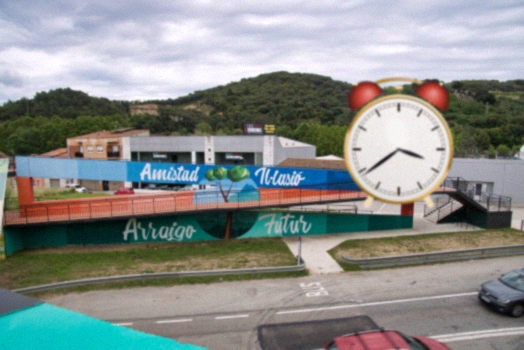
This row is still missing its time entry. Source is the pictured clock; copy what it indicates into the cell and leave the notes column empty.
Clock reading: 3:39
